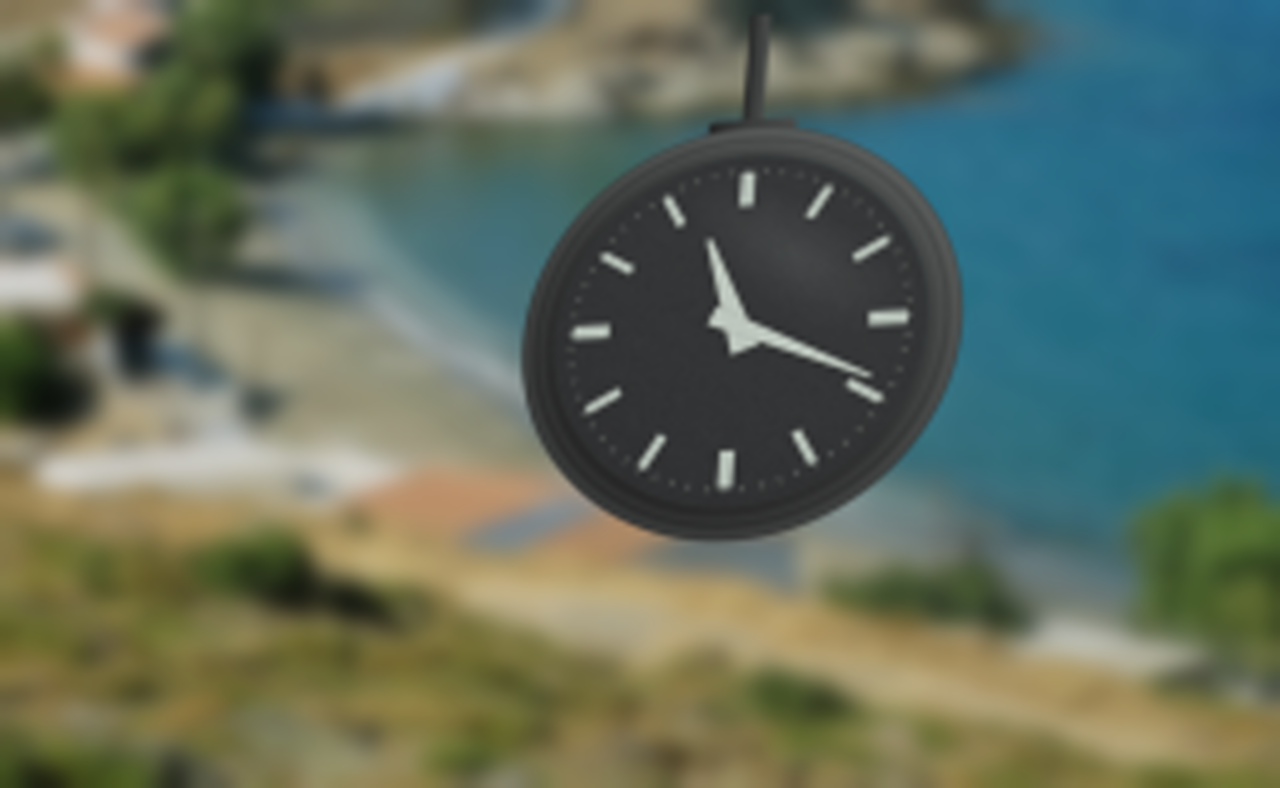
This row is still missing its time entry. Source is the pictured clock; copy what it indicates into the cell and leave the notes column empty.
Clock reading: 11:19
